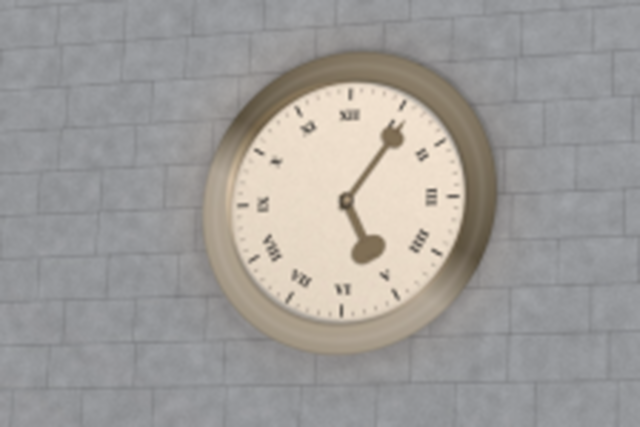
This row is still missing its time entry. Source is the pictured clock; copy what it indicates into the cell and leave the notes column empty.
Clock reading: 5:06
